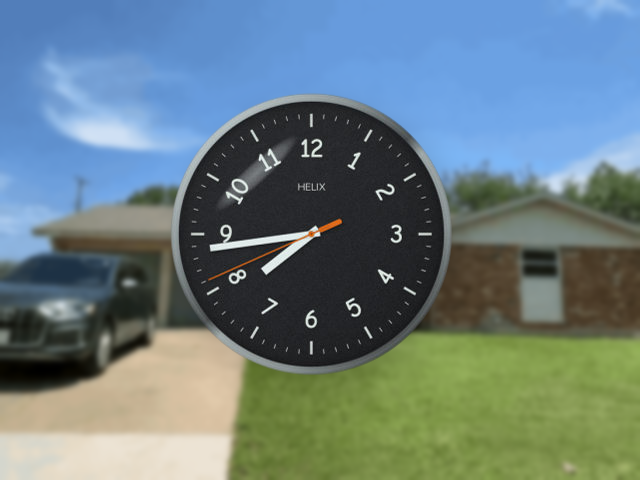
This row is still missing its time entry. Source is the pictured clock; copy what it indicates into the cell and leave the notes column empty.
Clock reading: 7:43:41
